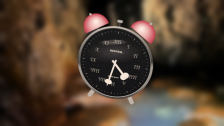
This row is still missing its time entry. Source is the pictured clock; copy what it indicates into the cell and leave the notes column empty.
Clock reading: 4:32
